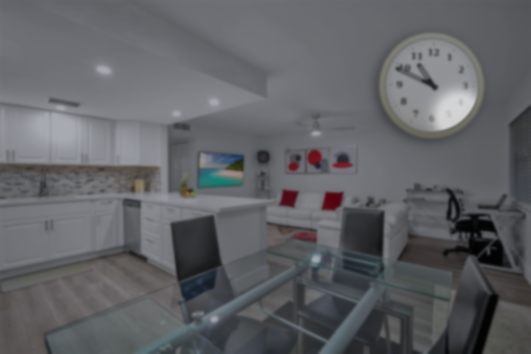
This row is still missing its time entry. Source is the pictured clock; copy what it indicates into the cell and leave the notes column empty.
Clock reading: 10:49
